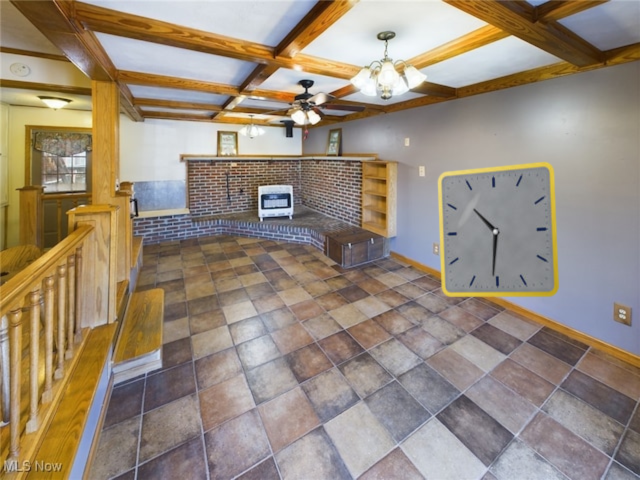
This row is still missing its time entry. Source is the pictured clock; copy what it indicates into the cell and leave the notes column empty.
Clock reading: 10:31
